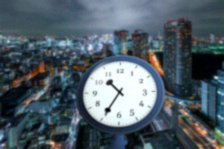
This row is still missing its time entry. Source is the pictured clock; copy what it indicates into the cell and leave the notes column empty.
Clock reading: 10:35
